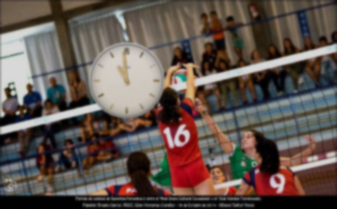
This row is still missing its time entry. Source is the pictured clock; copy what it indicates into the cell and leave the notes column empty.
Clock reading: 10:59
